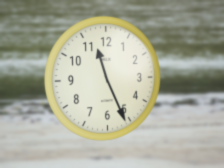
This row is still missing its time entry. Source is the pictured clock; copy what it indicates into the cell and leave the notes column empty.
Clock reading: 11:26
